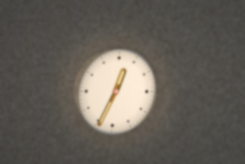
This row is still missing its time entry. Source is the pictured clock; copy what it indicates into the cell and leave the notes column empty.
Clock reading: 12:34
